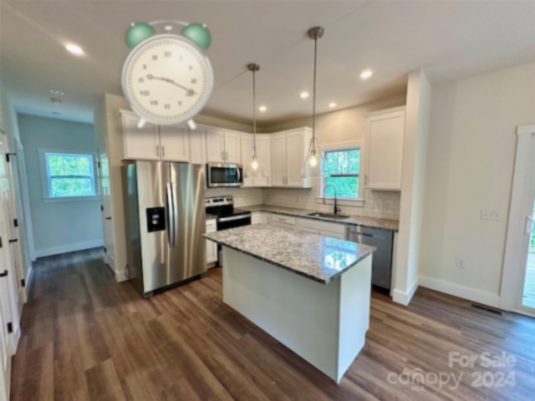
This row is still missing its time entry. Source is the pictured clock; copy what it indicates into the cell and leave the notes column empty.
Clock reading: 9:19
